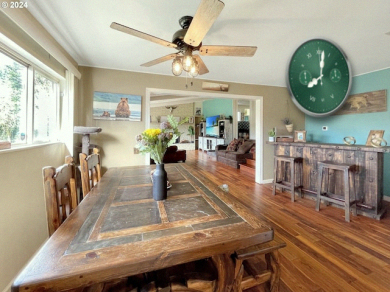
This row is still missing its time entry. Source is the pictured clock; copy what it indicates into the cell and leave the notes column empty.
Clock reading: 8:02
